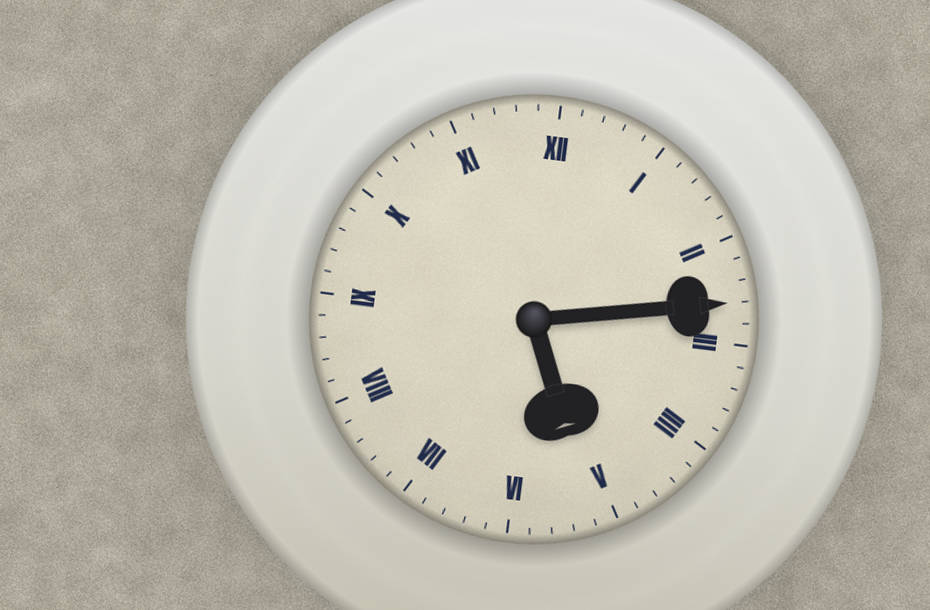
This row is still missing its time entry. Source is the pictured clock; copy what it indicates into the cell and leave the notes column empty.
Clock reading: 5:13
